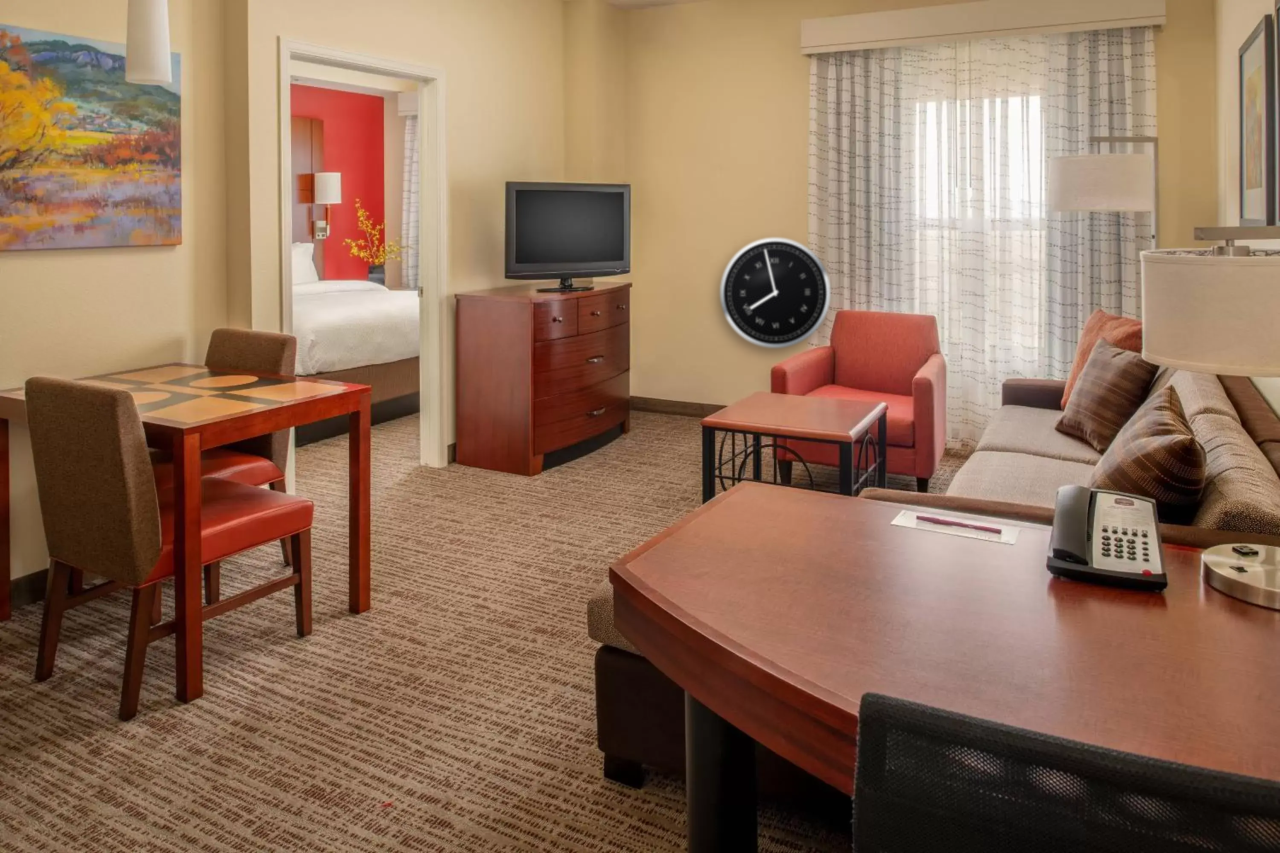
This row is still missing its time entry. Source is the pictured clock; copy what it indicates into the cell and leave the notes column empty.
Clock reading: 7:58
